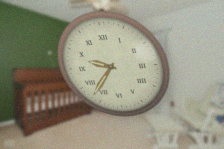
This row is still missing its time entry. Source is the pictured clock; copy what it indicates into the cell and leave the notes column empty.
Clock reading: 9:37
